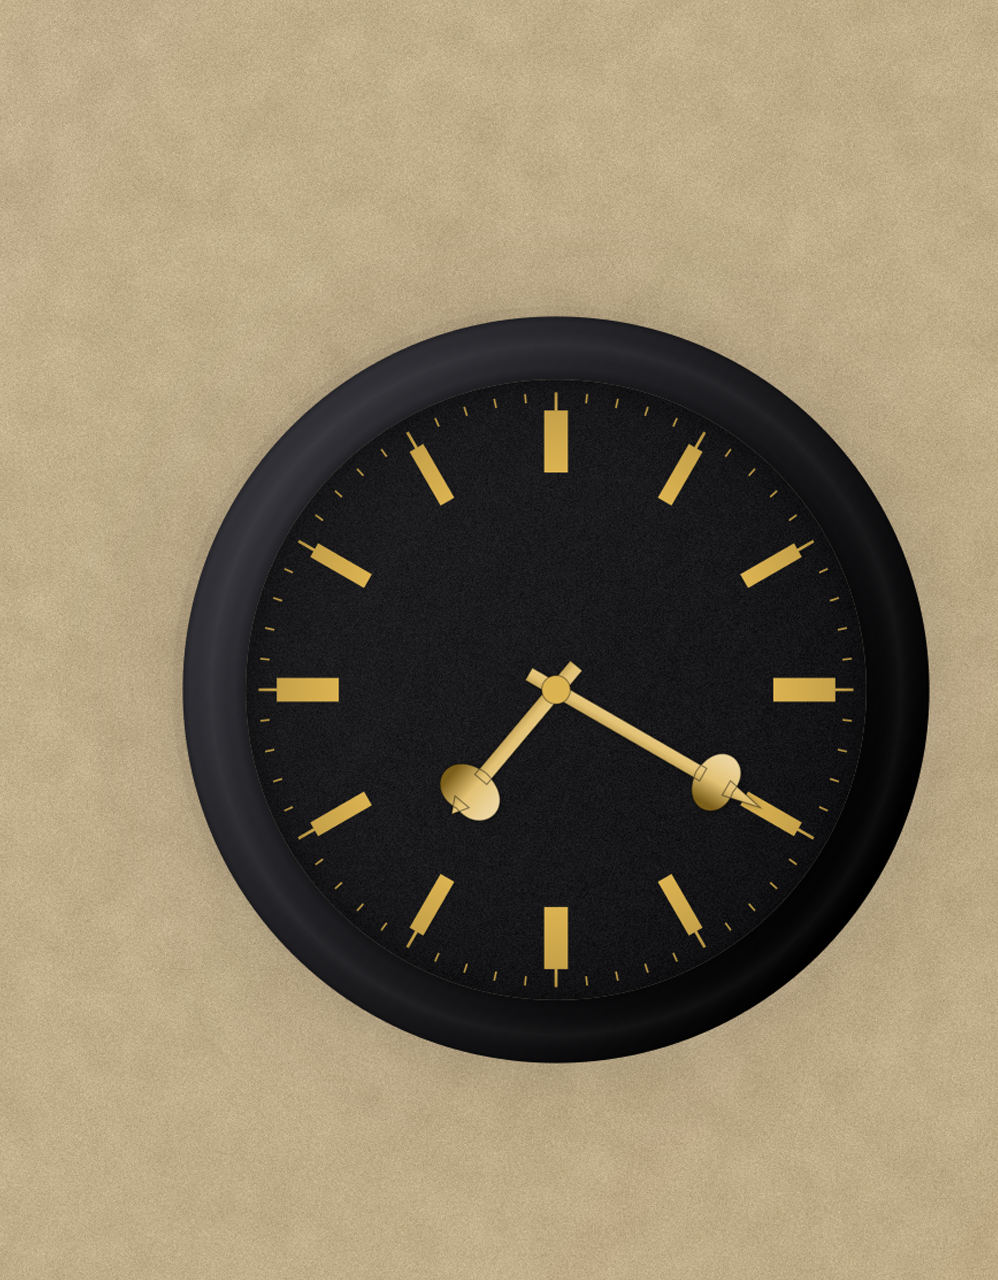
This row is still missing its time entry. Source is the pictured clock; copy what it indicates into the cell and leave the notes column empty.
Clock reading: 7:20
